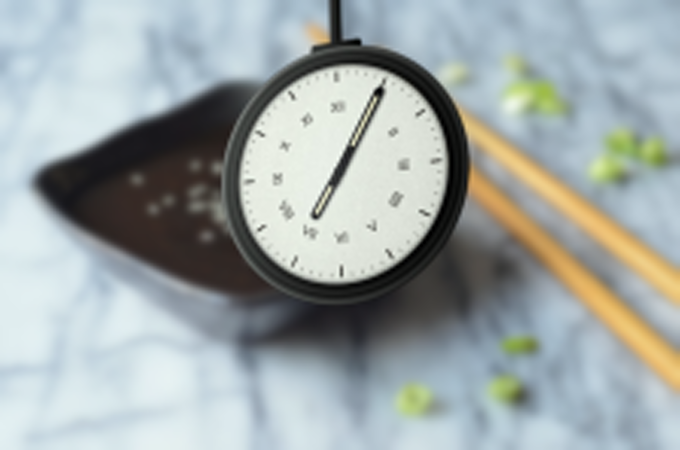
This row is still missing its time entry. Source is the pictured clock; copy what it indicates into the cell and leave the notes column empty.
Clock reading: 7:05
